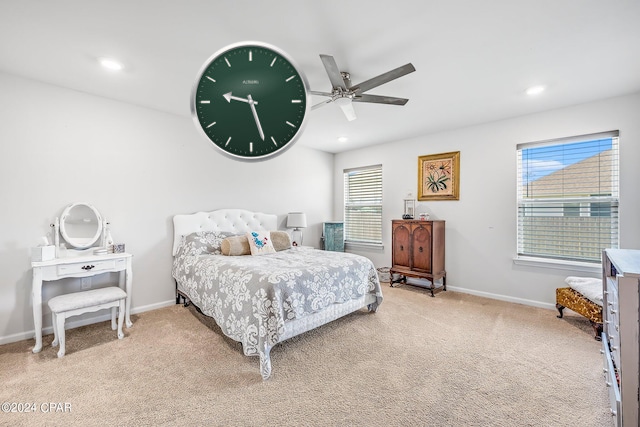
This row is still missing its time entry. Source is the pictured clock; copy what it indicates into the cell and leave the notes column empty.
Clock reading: 9:27
